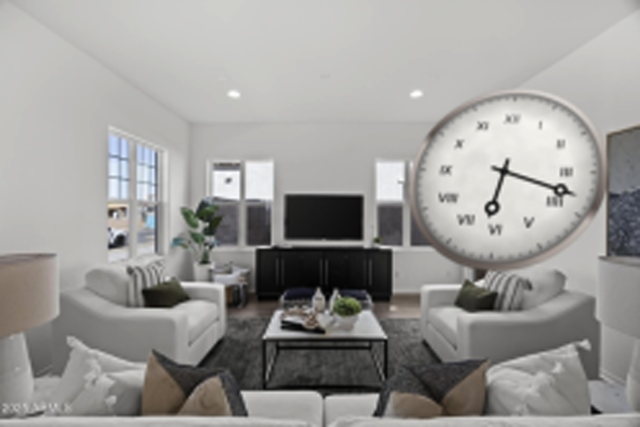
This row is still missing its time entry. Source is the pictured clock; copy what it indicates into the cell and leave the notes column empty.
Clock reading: 6:18
